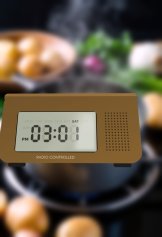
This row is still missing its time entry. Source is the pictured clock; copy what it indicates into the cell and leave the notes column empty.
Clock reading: 3:01
